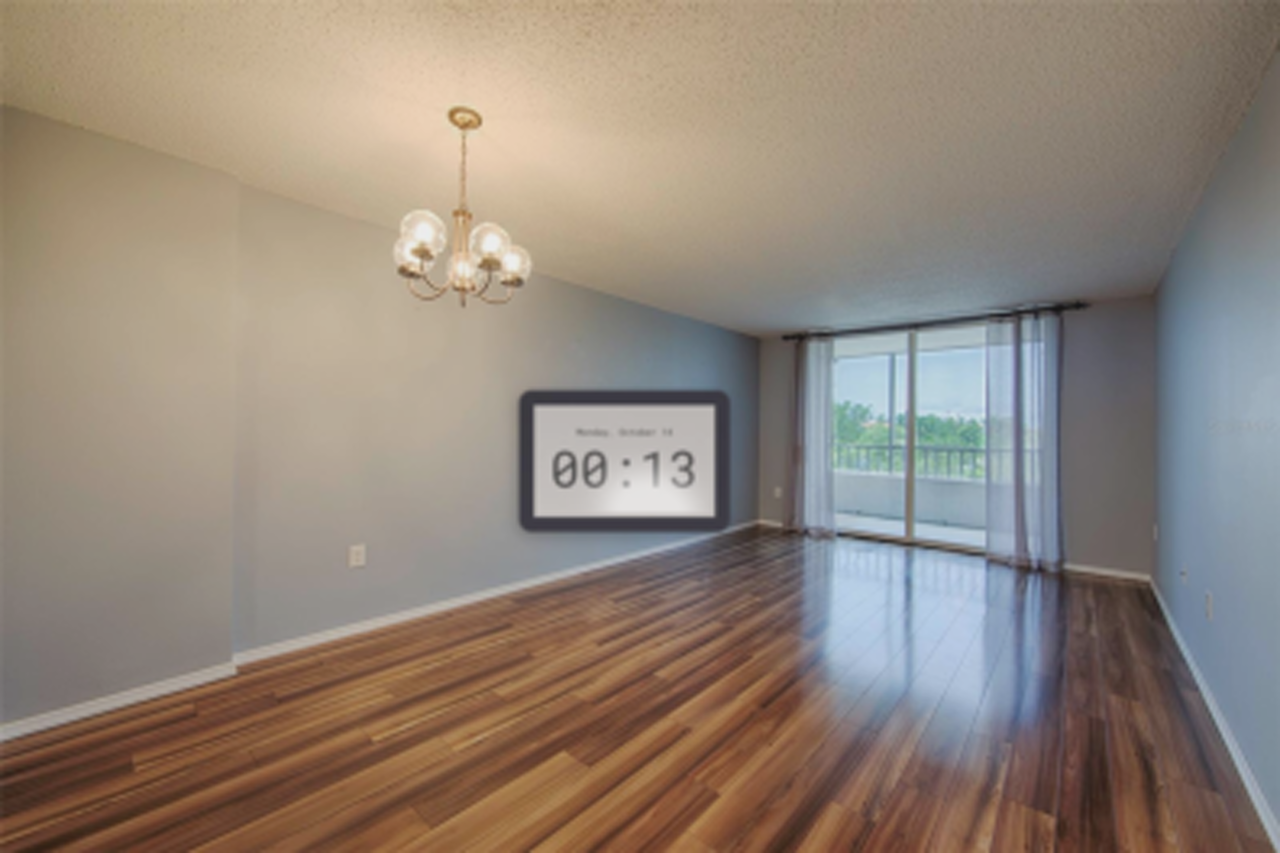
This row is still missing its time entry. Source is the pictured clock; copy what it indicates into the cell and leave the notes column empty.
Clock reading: 0:13
